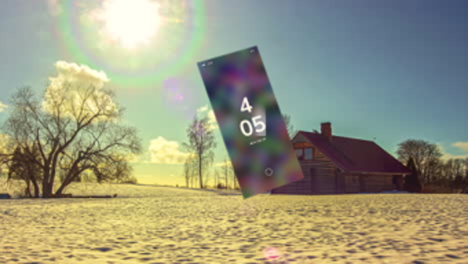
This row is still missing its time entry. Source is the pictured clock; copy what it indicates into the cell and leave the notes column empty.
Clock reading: 4:05
